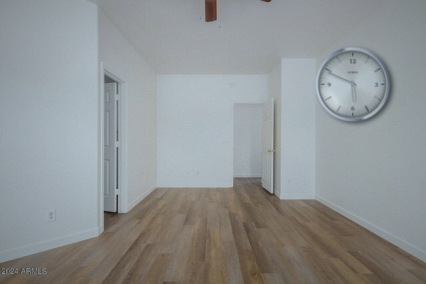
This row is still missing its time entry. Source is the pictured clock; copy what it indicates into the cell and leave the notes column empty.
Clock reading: 5:49
